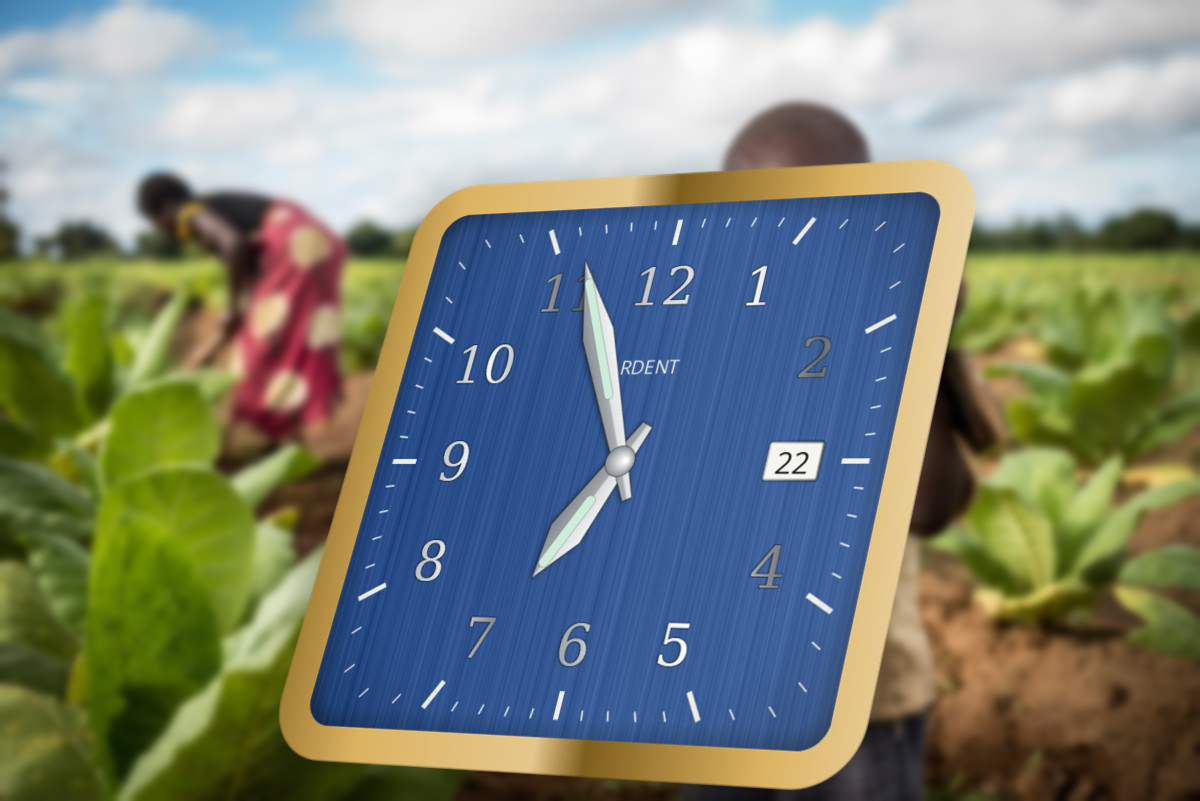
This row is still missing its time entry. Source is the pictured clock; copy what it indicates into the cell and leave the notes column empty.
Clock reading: 6:56
